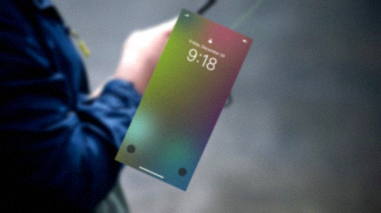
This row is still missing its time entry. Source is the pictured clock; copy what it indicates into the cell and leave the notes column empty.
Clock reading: 9:18
